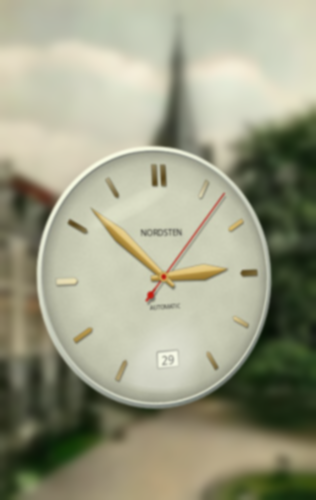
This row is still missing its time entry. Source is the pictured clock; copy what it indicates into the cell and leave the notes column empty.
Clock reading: 2:52:07
